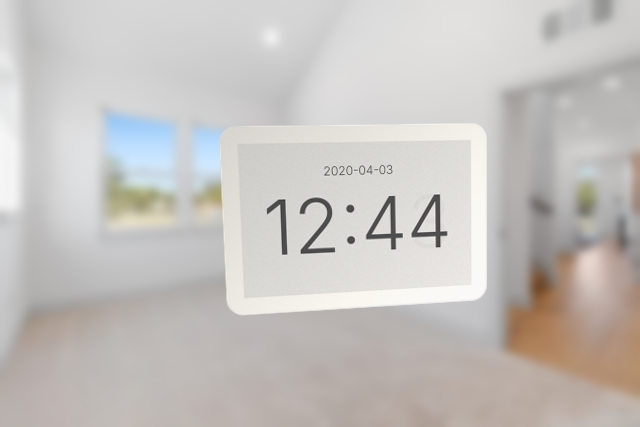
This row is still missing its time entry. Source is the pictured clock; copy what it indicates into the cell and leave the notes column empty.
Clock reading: 12:44
